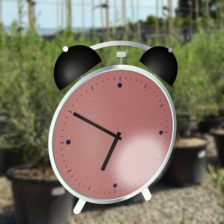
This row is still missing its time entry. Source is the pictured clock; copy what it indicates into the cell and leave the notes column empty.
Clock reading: 6:50
